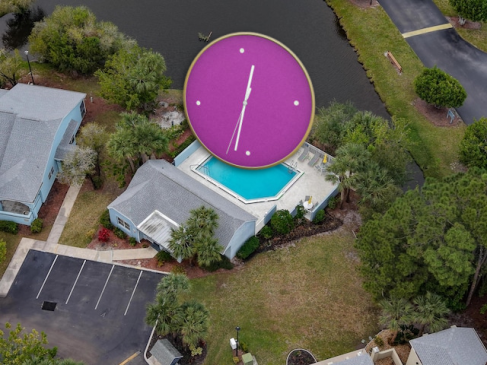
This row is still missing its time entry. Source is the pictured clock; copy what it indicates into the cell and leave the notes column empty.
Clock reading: 12:32:34
